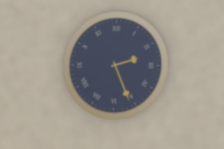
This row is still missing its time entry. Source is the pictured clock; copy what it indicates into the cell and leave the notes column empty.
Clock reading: 2:26
